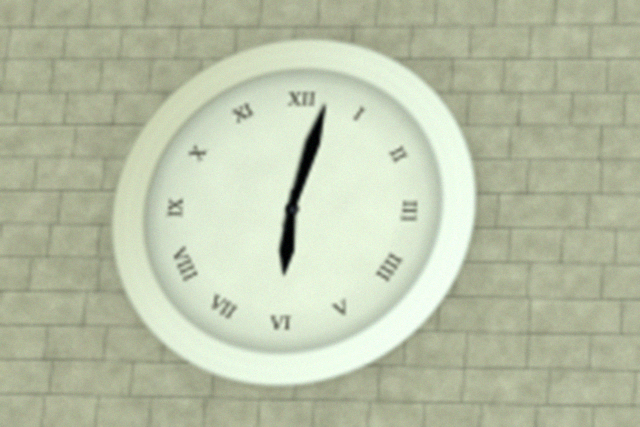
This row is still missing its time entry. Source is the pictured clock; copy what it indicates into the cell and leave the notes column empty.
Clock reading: 6:02
